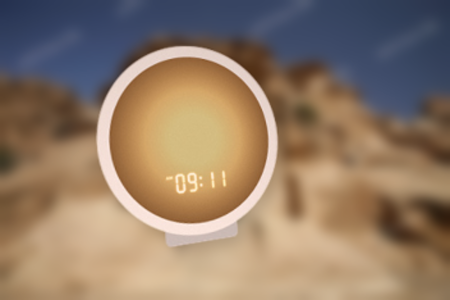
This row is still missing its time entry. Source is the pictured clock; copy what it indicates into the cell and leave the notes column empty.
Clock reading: 9:11
